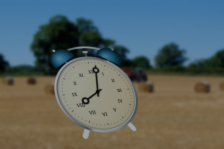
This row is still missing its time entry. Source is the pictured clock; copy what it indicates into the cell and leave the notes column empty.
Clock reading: 8:02
